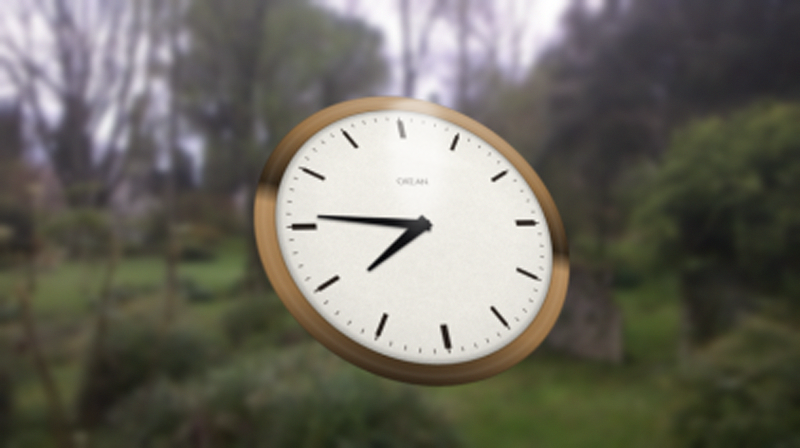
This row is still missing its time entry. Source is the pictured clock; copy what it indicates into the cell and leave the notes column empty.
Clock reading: 7:46
